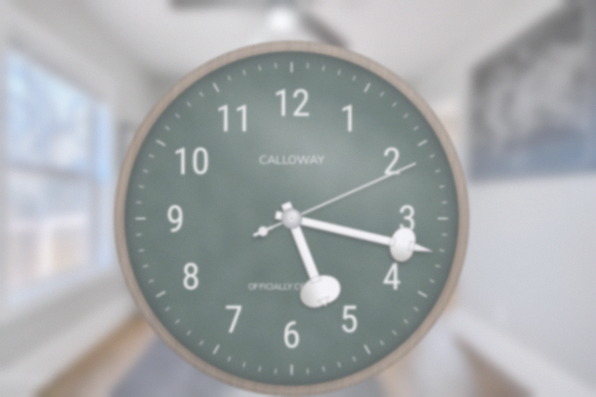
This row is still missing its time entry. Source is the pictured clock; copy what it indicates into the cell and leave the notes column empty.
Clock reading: 5:17:11
